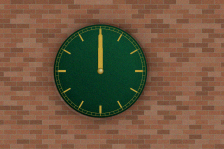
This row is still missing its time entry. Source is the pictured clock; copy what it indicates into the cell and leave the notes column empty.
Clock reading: 12:00
